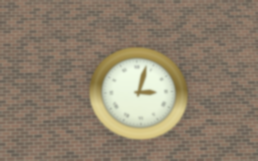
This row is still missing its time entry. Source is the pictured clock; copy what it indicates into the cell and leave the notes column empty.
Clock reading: 3:03
